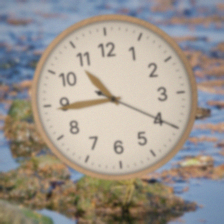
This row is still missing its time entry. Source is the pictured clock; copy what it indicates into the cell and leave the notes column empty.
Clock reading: 10:44:20
